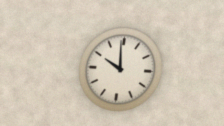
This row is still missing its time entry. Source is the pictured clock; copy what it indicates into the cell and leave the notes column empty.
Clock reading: 9:59
